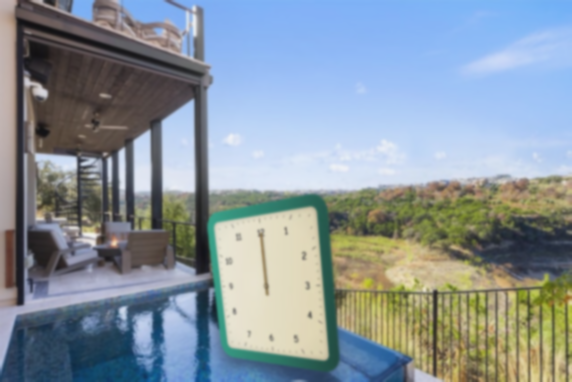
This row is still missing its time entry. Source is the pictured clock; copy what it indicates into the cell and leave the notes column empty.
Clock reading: 12:00
